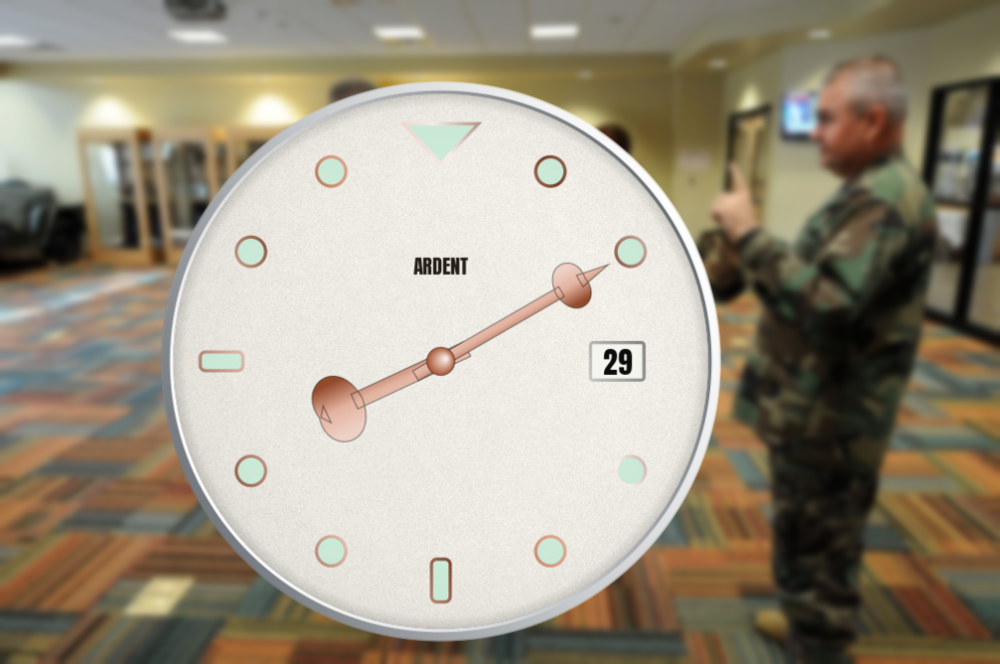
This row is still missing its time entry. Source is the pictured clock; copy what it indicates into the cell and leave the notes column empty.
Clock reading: 8:10
